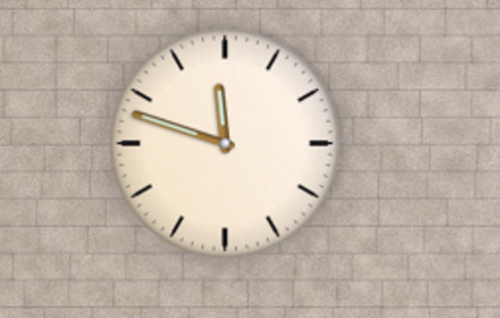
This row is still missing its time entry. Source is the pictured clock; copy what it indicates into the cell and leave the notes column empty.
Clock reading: 11:48
